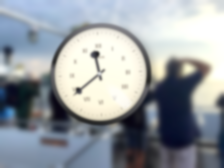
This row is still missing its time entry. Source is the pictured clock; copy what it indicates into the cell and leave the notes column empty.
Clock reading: 11:39
